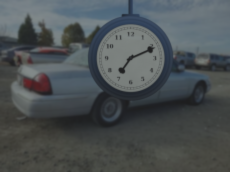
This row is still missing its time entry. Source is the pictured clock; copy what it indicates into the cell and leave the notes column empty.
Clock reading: 7:11
